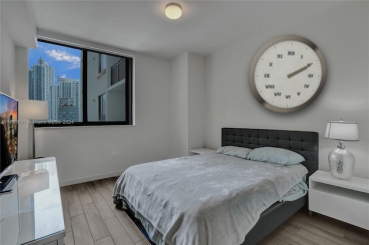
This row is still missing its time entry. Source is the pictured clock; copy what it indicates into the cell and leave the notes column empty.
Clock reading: 2:10
